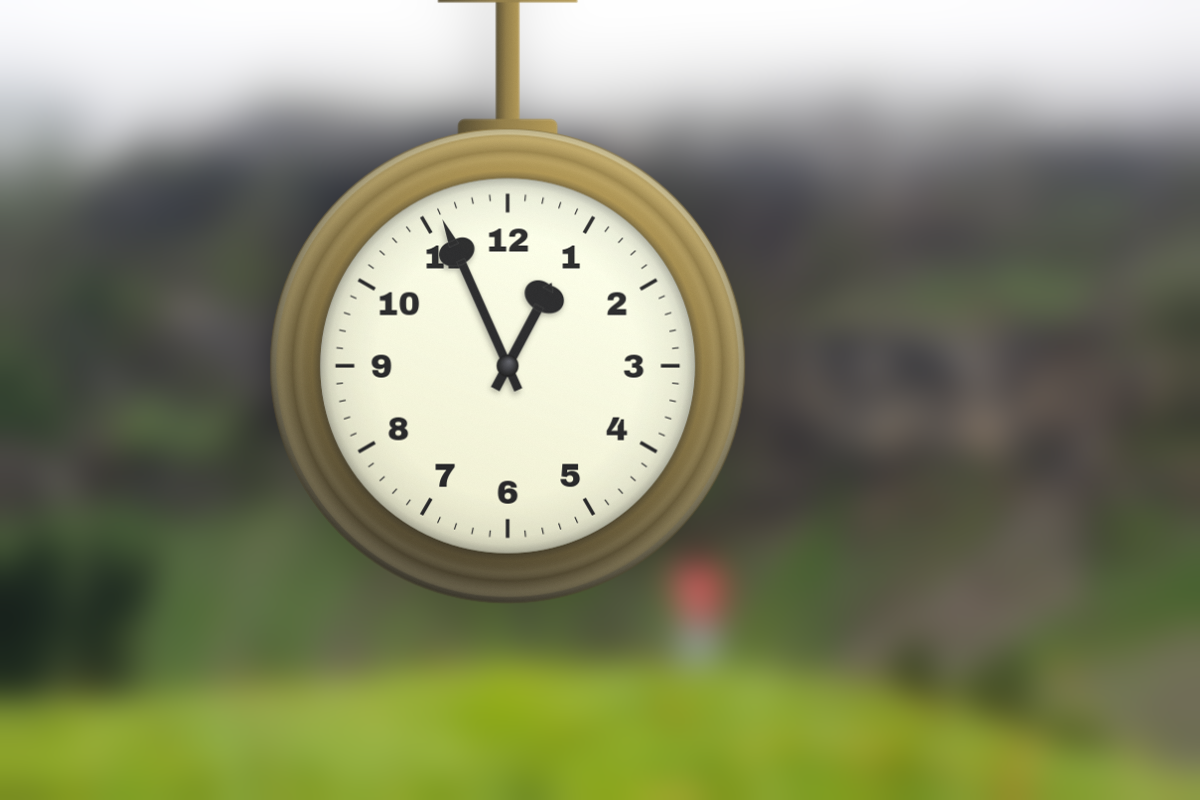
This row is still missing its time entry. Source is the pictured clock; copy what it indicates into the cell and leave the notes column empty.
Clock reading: 12:56
